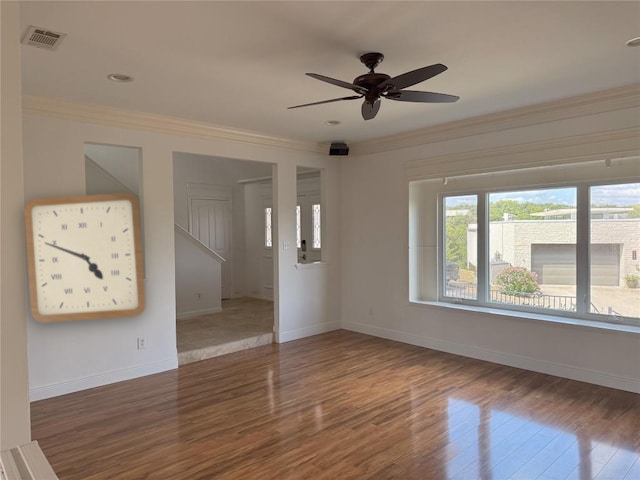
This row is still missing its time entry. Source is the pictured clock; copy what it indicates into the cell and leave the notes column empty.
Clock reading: 4:49
